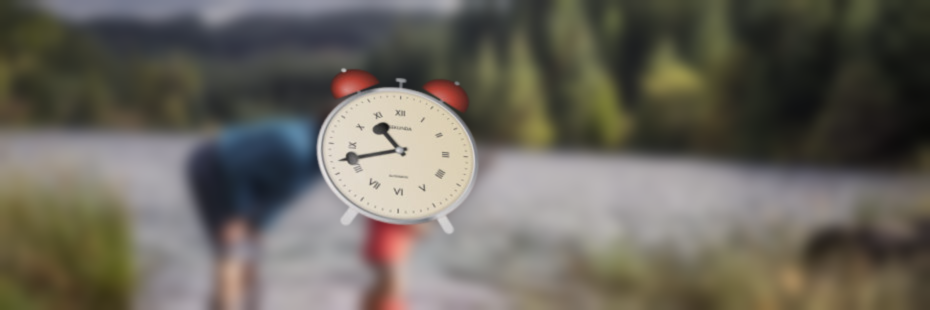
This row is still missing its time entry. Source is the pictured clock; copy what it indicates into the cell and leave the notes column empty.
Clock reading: 10:42
